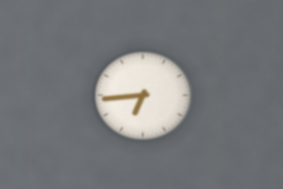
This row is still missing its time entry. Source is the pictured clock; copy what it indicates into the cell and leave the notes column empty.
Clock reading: 6:44
